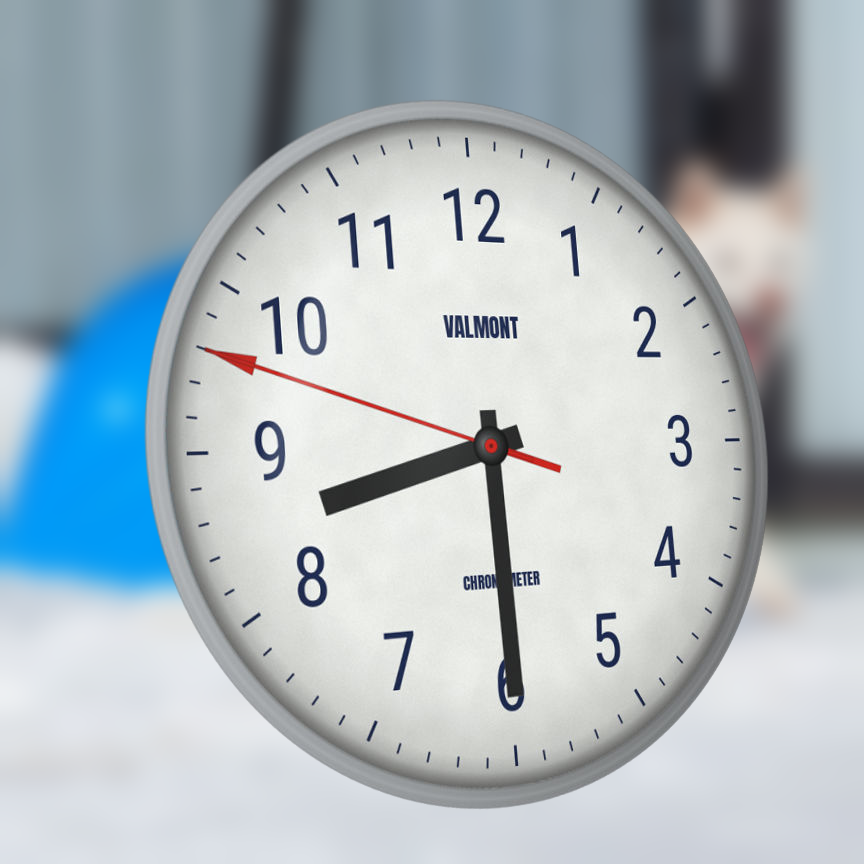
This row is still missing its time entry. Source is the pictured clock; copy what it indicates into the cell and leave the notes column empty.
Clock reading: 8:29:48
